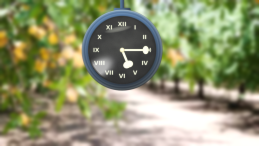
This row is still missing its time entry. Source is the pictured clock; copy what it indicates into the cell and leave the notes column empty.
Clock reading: 5:15
